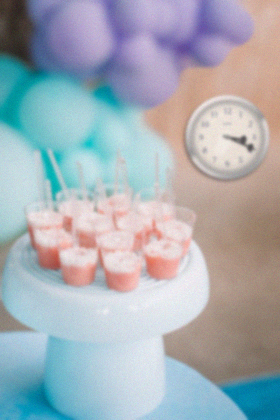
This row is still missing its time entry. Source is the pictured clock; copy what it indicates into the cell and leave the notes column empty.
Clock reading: 3:19
